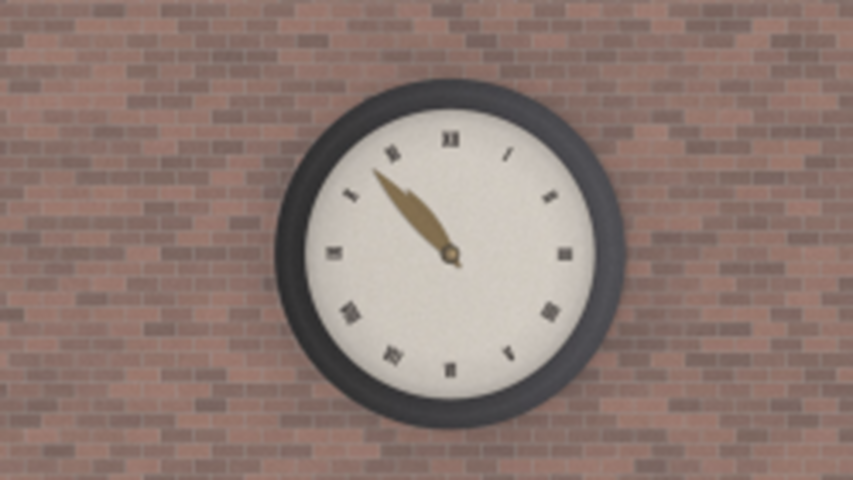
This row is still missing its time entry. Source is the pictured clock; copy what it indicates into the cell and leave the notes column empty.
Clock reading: 10:53
